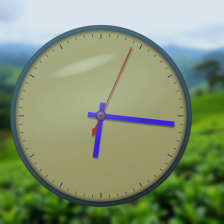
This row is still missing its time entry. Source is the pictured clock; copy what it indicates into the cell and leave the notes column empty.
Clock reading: 6:16:04
